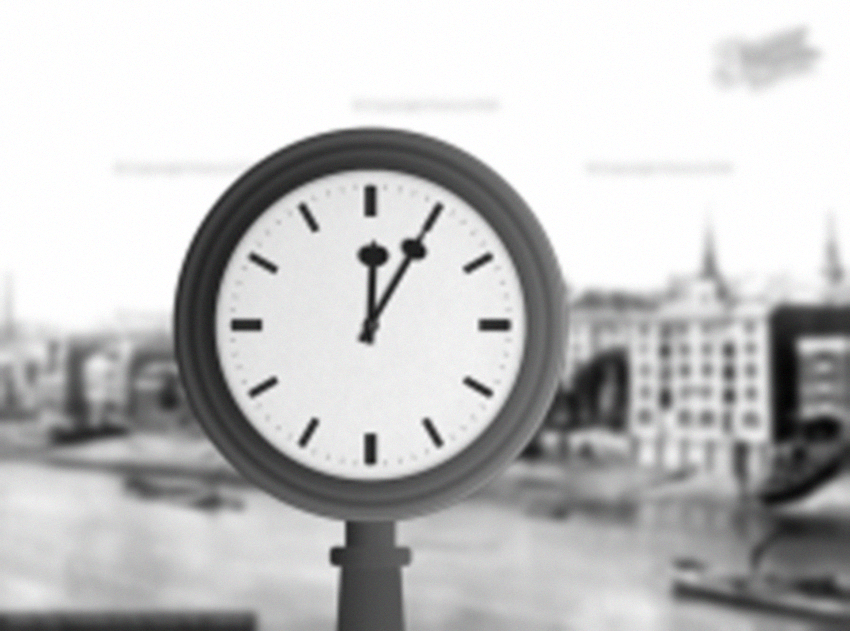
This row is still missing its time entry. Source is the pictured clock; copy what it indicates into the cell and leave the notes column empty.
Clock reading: 12:05
